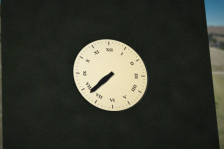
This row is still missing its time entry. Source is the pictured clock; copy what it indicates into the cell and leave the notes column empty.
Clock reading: 7:38
